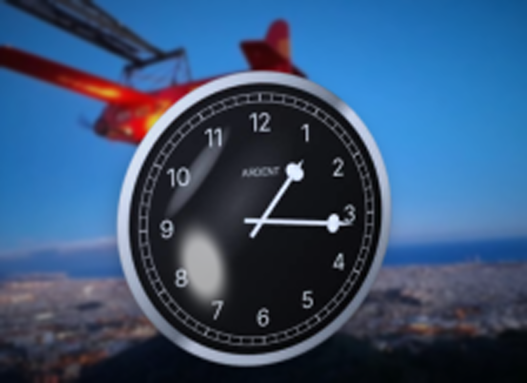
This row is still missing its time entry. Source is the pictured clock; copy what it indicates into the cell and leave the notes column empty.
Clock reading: 1:16
